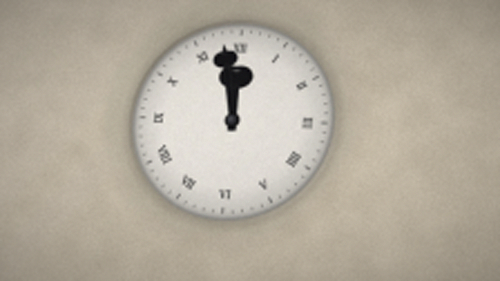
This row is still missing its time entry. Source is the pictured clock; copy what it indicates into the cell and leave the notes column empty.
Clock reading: 11:58
